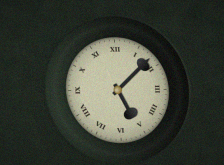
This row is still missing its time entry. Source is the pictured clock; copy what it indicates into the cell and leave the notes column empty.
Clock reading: 5:08
